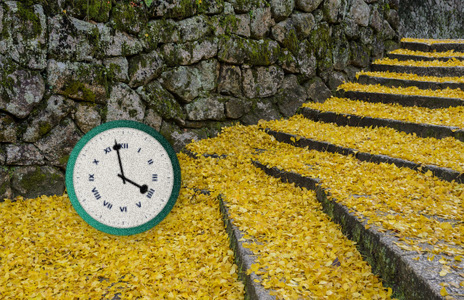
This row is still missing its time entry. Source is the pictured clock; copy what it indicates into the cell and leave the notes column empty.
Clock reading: 3:58
